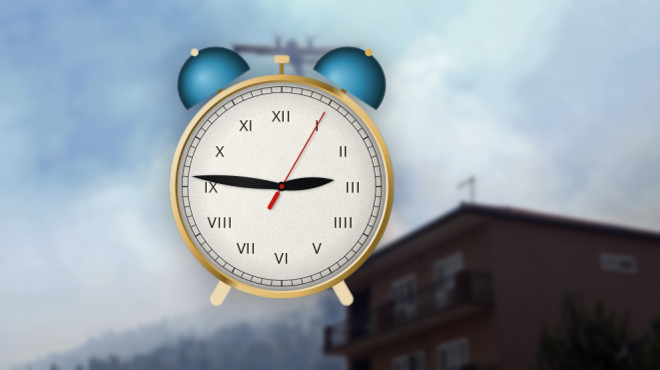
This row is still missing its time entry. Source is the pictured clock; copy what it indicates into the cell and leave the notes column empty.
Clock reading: 2:46:05
